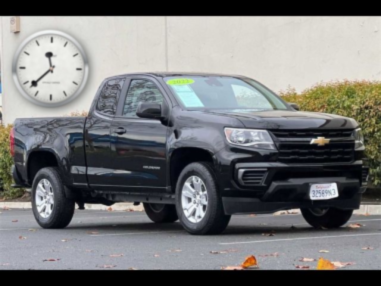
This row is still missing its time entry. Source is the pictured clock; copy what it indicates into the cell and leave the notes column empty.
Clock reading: 11:38
